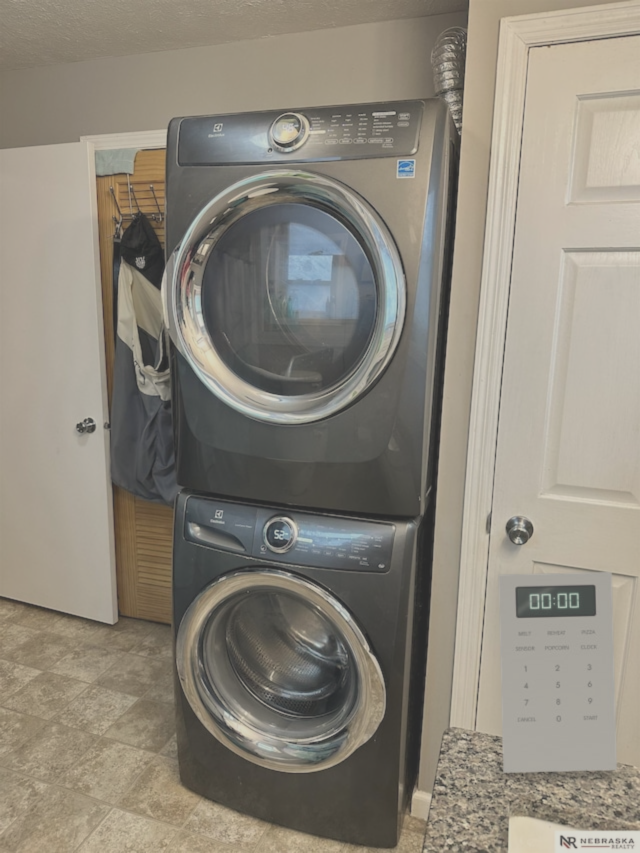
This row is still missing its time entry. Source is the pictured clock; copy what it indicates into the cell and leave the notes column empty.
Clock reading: 0:00
